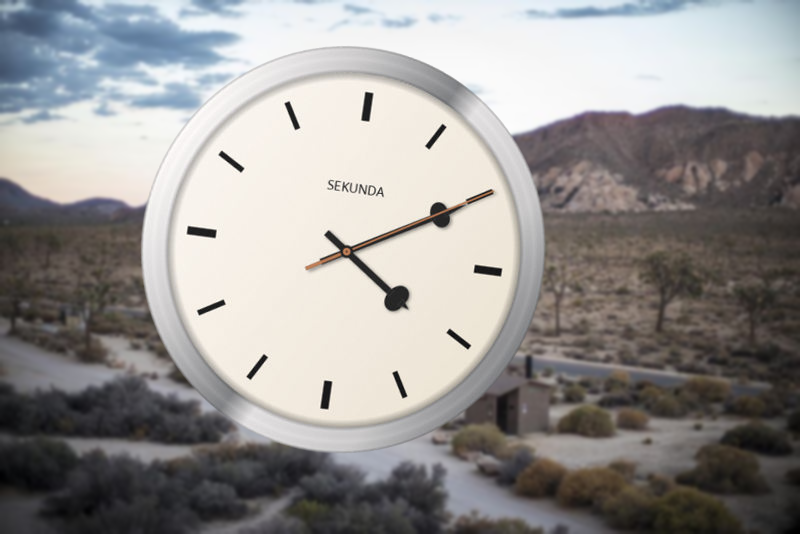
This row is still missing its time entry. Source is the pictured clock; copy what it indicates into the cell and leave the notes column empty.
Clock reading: 4:10:10
